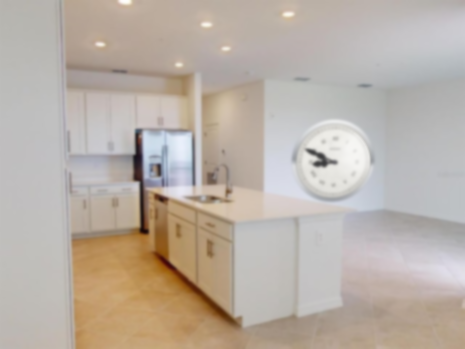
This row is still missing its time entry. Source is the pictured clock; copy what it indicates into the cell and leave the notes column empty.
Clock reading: 8:49
